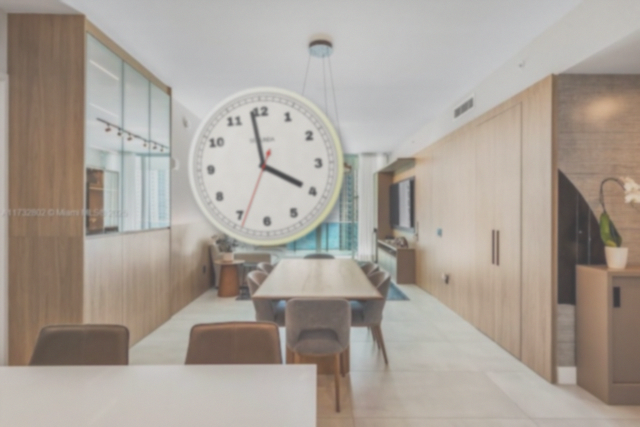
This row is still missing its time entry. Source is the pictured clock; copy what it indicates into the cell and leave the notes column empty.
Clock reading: 3:58:34
